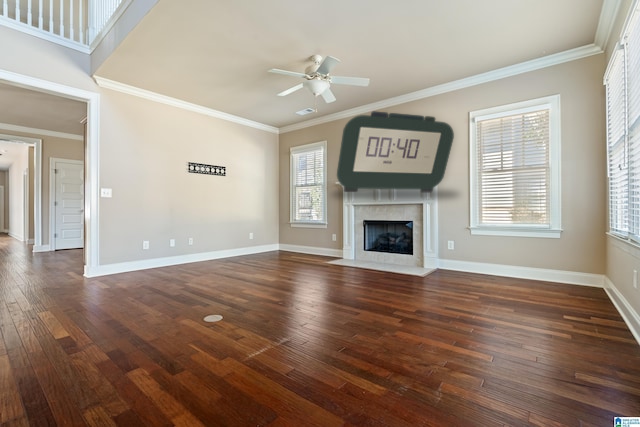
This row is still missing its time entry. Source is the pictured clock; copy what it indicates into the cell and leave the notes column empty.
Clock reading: 0:40
